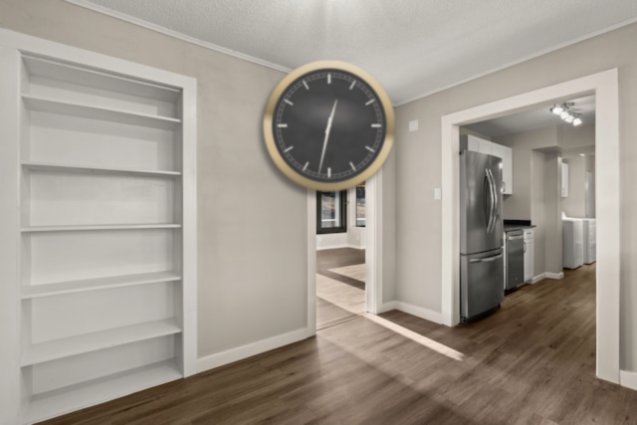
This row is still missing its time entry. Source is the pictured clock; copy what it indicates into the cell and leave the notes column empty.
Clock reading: 12:32
